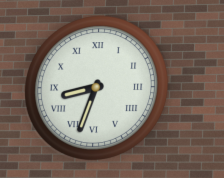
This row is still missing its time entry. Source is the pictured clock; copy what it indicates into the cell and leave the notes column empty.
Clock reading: 8:33
